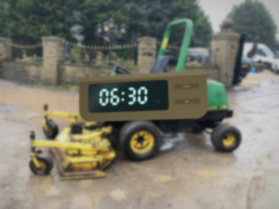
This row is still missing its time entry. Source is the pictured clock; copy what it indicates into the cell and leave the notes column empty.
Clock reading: 6:30
